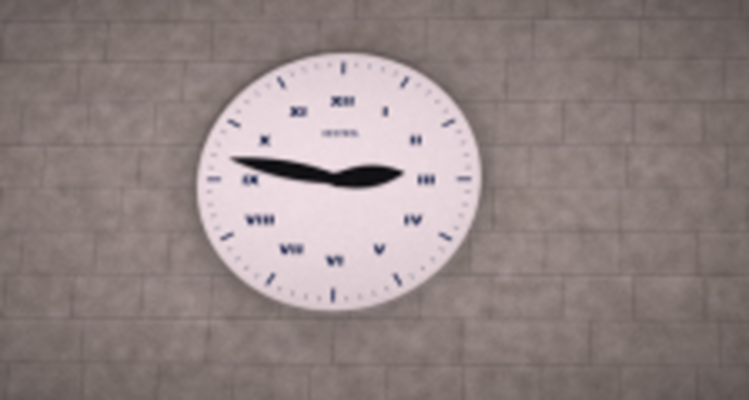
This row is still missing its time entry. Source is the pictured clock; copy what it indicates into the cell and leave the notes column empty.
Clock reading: 2:47
